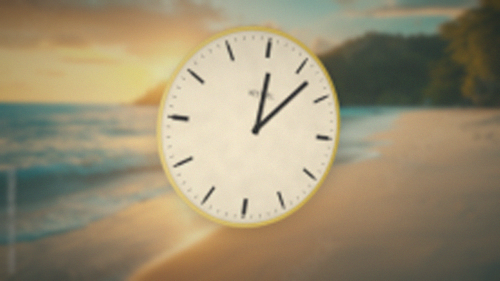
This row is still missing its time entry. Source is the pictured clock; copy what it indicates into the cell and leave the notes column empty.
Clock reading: 12:07
